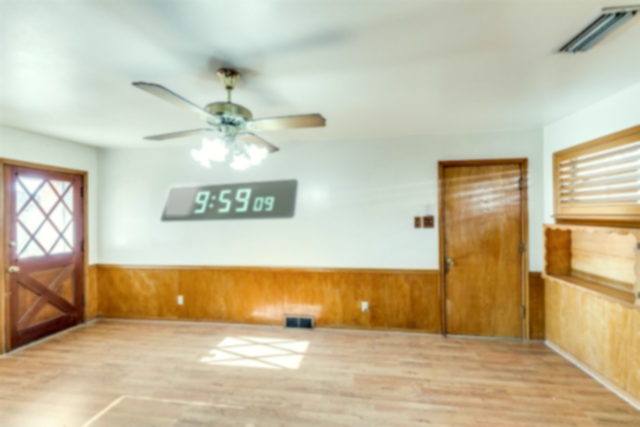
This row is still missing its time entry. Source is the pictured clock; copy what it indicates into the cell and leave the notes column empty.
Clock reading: 9:59
